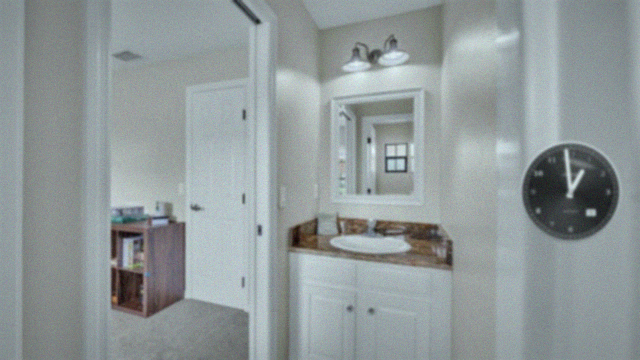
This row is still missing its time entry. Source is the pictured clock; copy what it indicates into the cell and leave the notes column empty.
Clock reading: 12:59
